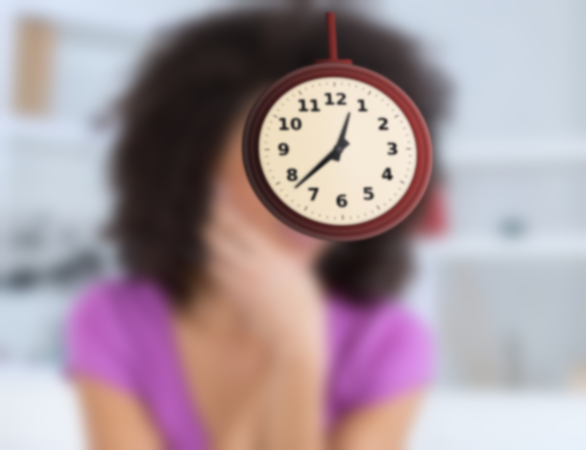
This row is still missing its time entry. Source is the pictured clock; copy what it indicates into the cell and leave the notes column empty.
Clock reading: 12:38
